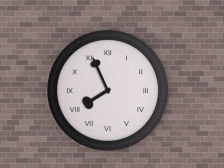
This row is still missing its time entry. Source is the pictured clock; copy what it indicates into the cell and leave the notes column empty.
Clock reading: 7:56
